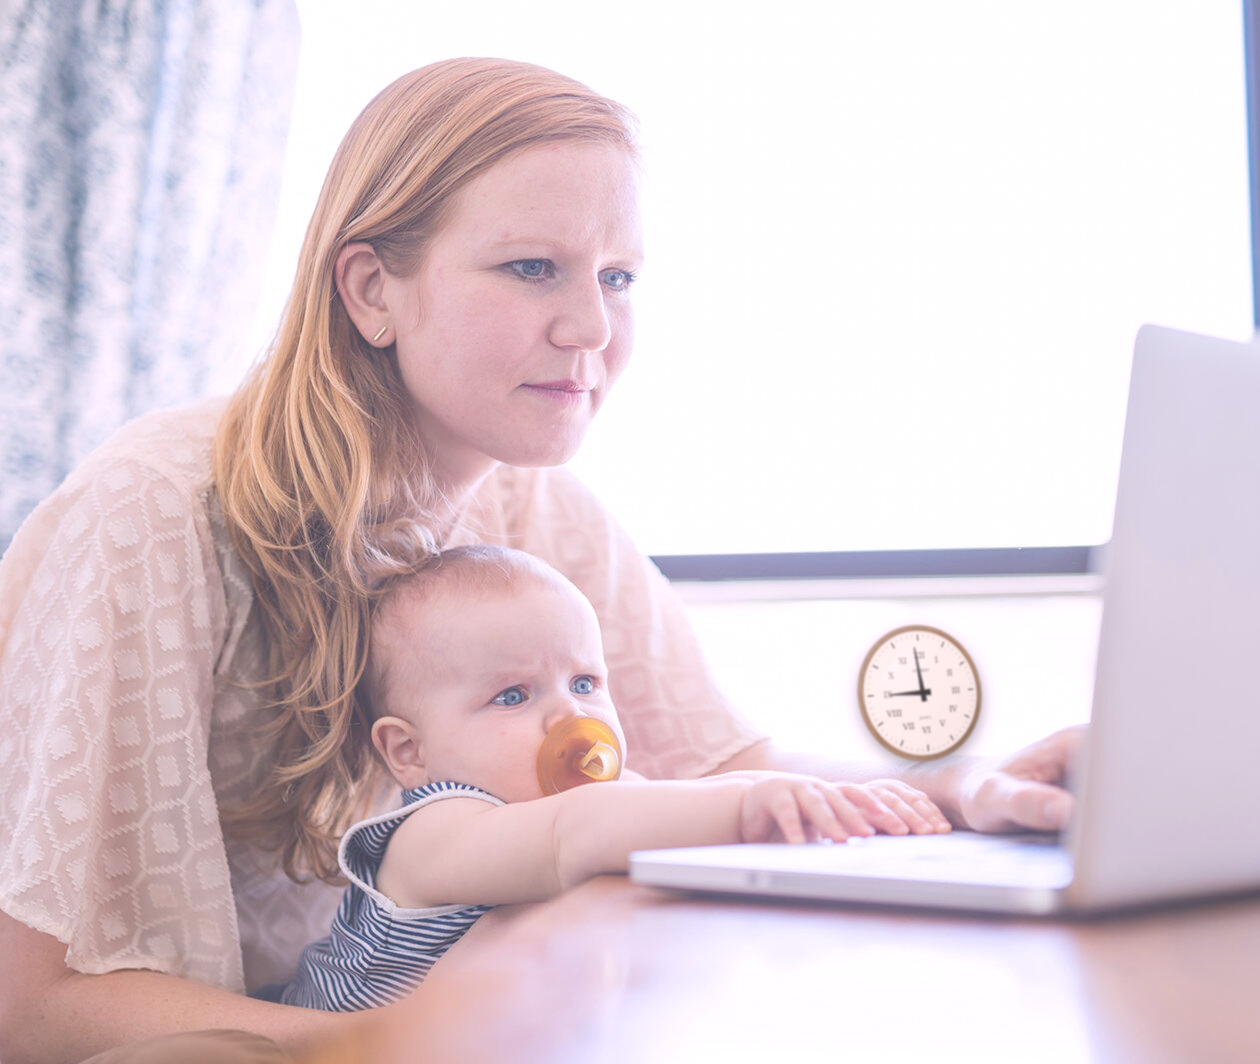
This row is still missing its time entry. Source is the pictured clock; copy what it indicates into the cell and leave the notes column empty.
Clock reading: 8:59
